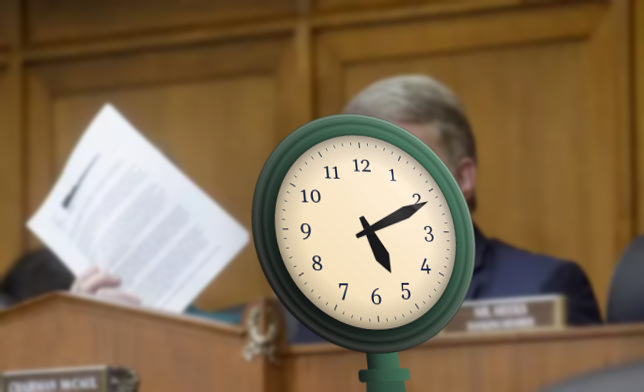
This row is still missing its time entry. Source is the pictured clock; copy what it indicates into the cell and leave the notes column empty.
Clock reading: 5:11
